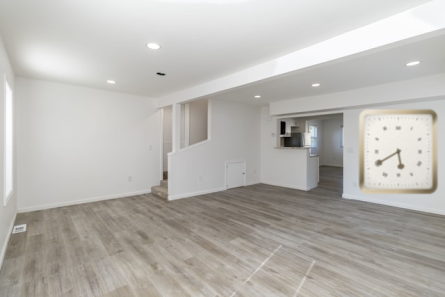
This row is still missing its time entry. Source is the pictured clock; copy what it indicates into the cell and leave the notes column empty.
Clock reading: 5:40
